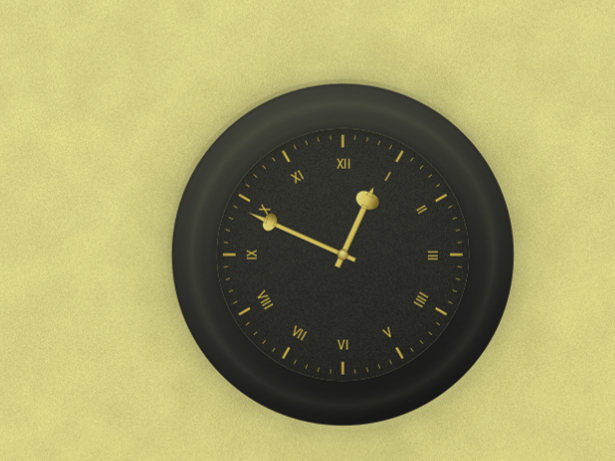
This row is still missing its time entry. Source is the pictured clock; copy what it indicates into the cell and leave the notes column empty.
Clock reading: 12:49
